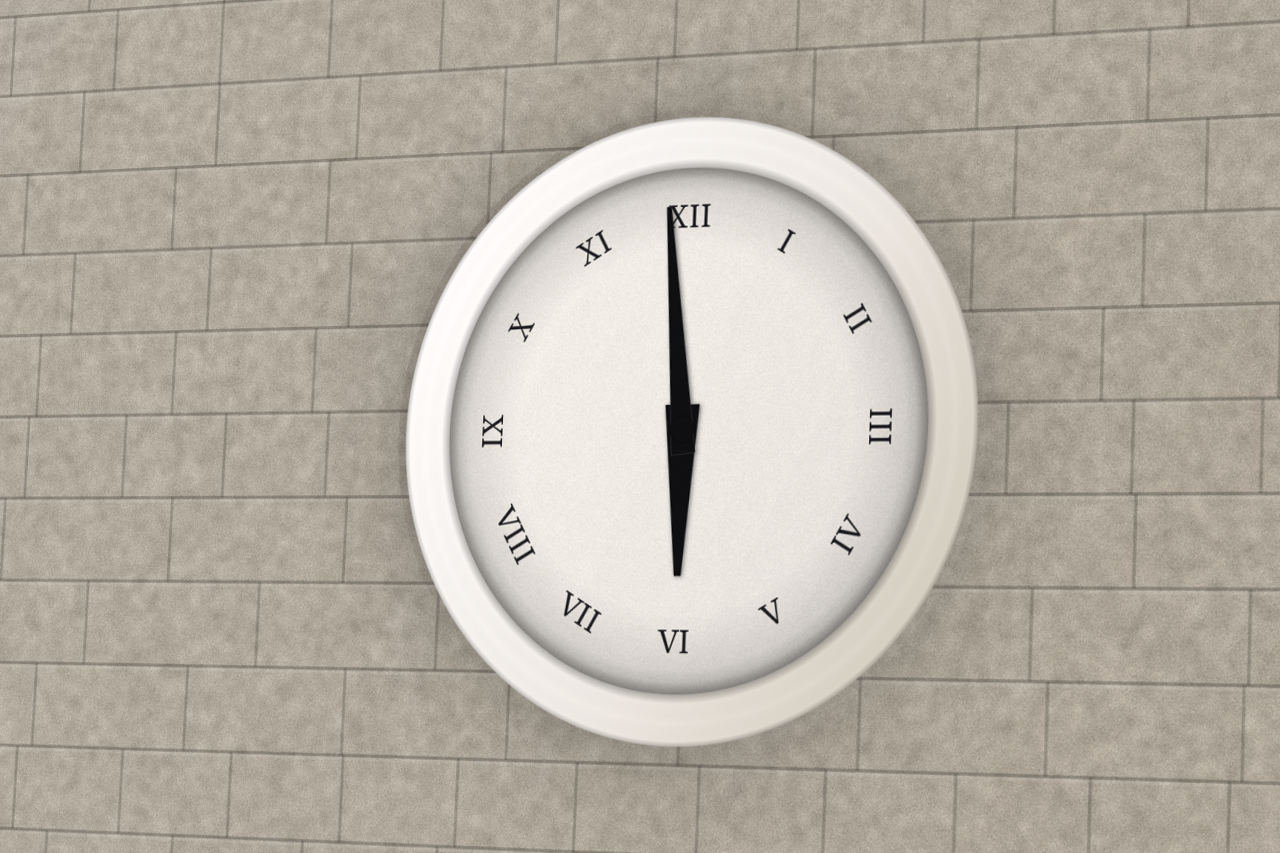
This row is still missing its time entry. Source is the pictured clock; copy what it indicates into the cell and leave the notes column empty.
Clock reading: 5:59
